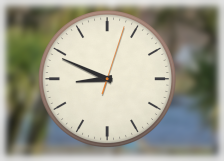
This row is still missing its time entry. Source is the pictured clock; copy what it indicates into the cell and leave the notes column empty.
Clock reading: 8:49:03
